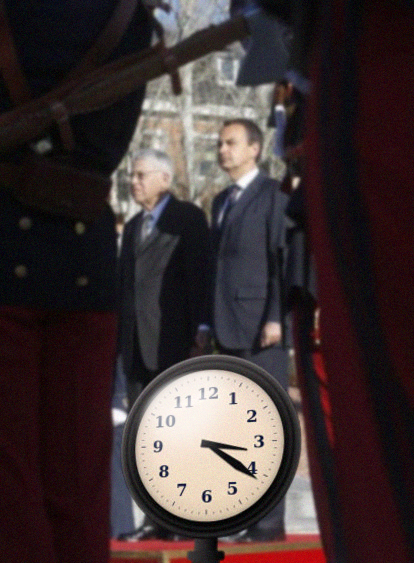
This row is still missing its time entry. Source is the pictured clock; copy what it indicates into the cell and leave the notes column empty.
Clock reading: 3:21
